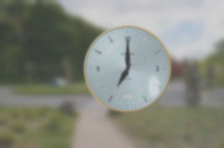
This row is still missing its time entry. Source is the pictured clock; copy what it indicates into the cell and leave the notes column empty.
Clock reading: 7:00
